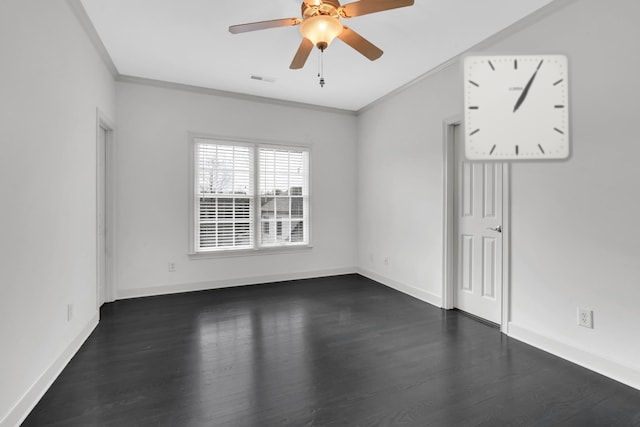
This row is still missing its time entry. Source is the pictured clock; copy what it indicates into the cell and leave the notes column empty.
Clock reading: 1:05
